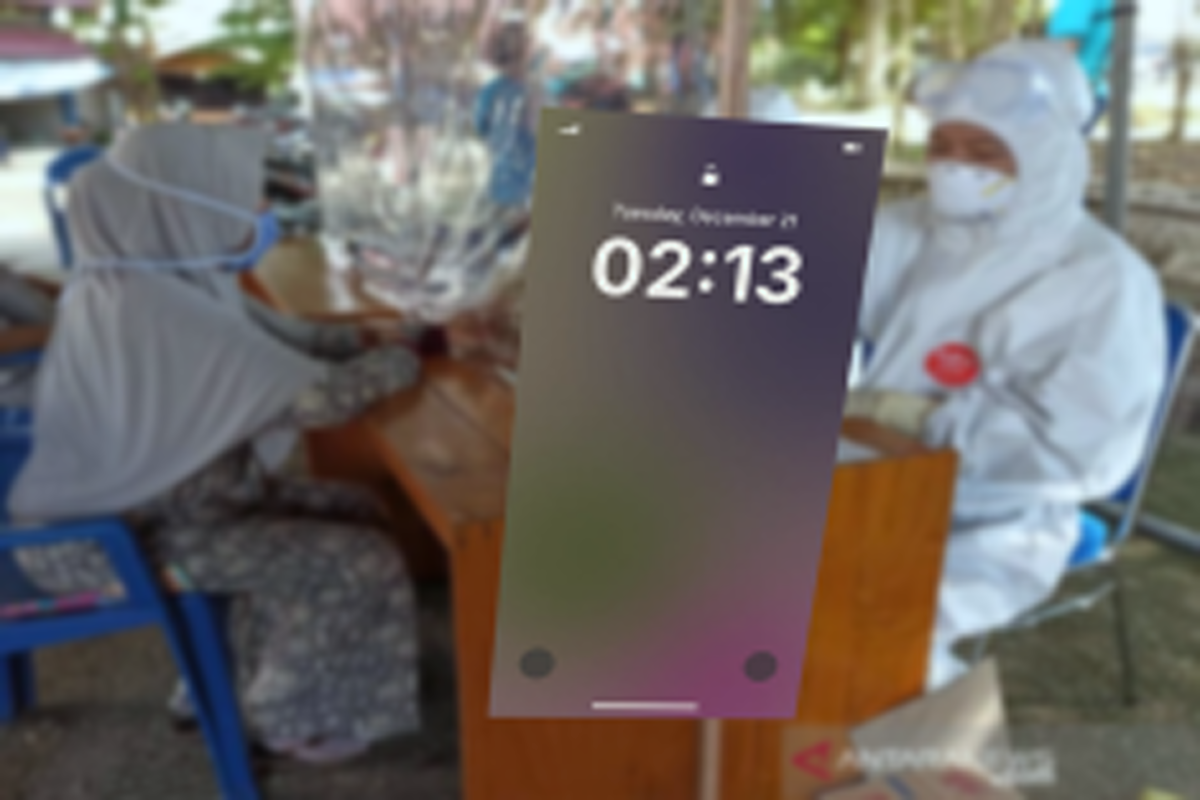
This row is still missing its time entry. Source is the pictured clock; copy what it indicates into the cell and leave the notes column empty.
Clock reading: 2:13
